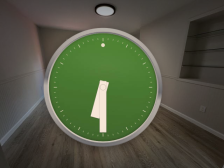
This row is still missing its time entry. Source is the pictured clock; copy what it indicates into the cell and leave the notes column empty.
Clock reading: 6:30
